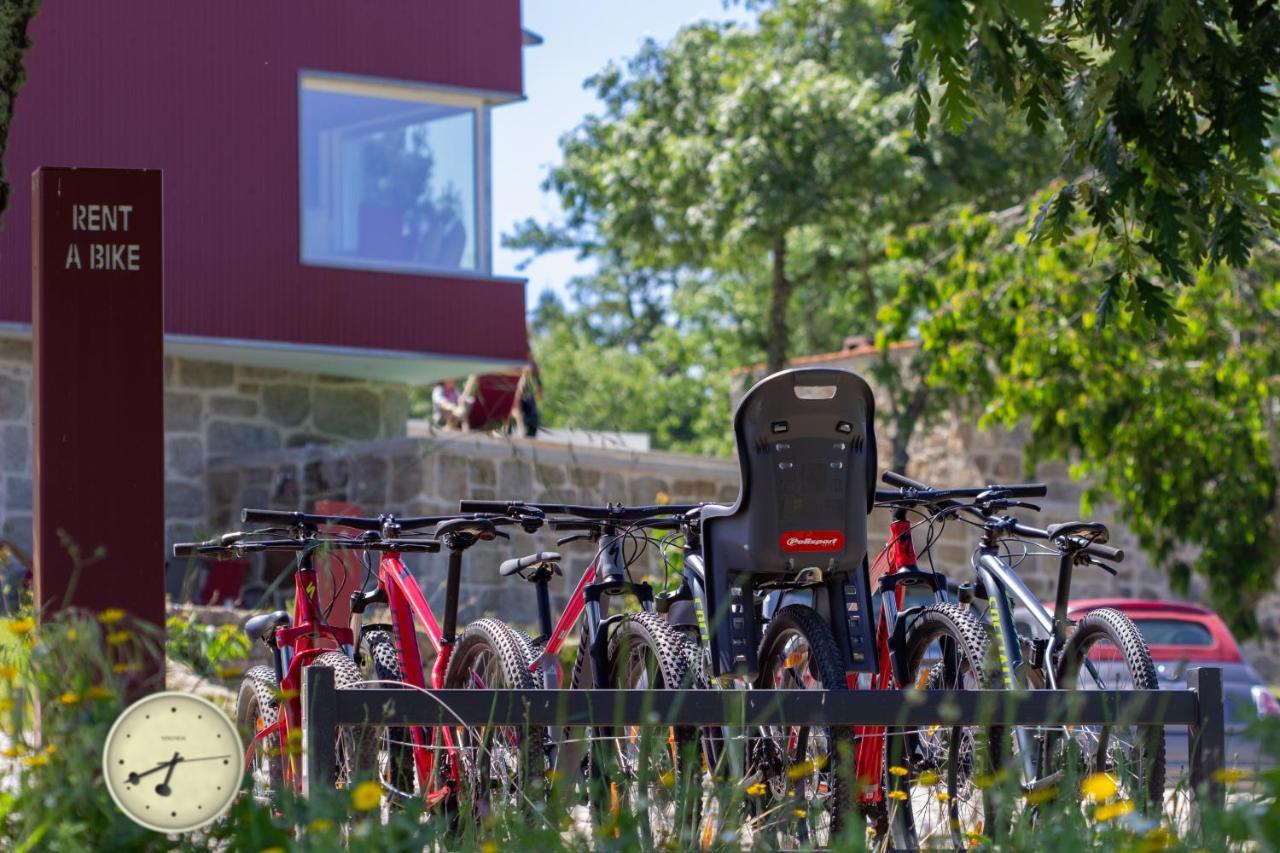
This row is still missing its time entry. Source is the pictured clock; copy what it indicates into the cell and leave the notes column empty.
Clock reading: 6:41:14
